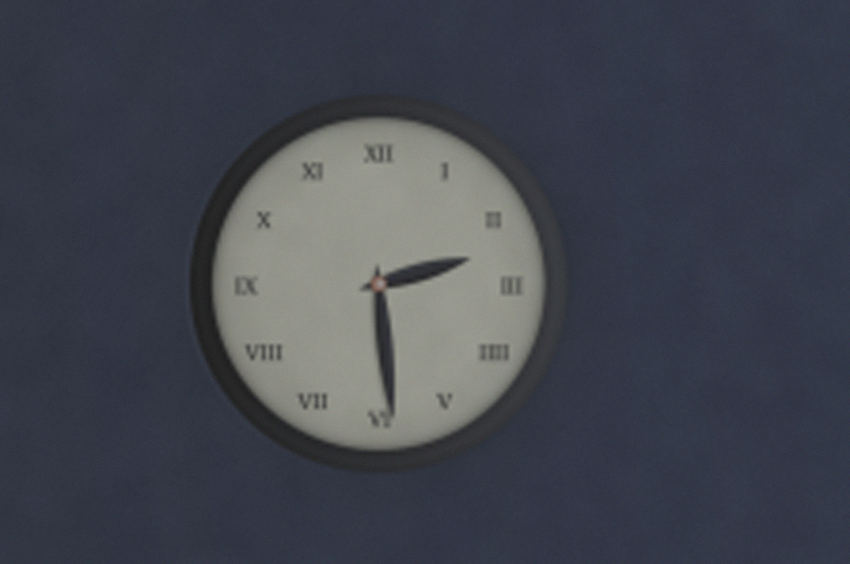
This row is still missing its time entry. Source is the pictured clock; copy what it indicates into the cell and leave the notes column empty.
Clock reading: 2:29
